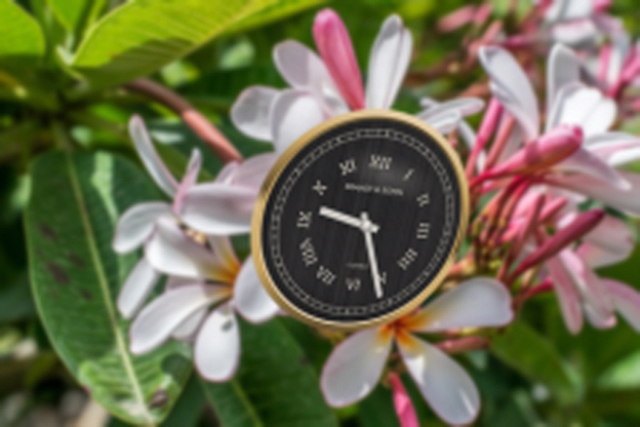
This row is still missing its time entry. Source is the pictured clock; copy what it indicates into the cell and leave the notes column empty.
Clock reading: 9:26
